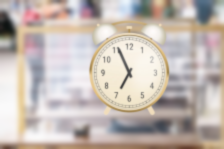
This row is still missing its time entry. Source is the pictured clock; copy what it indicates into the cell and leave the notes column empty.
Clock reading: 6:56
